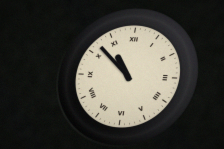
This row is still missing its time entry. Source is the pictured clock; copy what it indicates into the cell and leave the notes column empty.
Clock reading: 10:52
